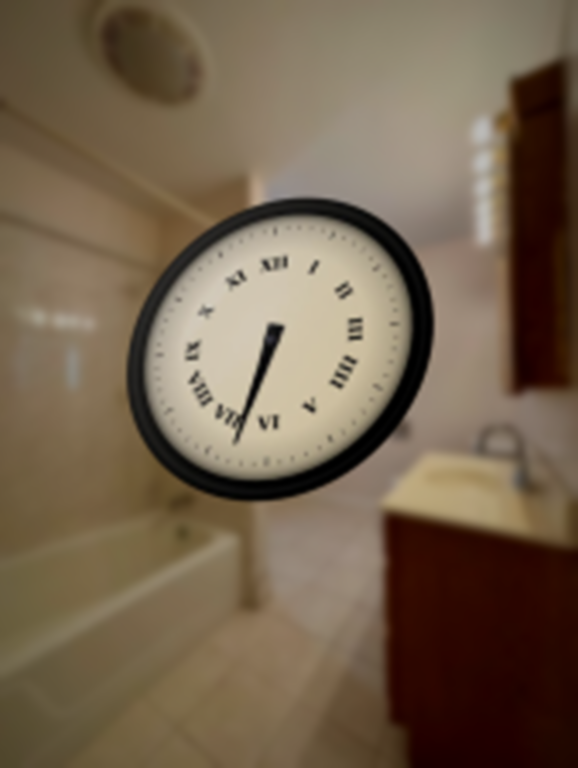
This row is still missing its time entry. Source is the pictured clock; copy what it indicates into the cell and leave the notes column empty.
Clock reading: 6:33
